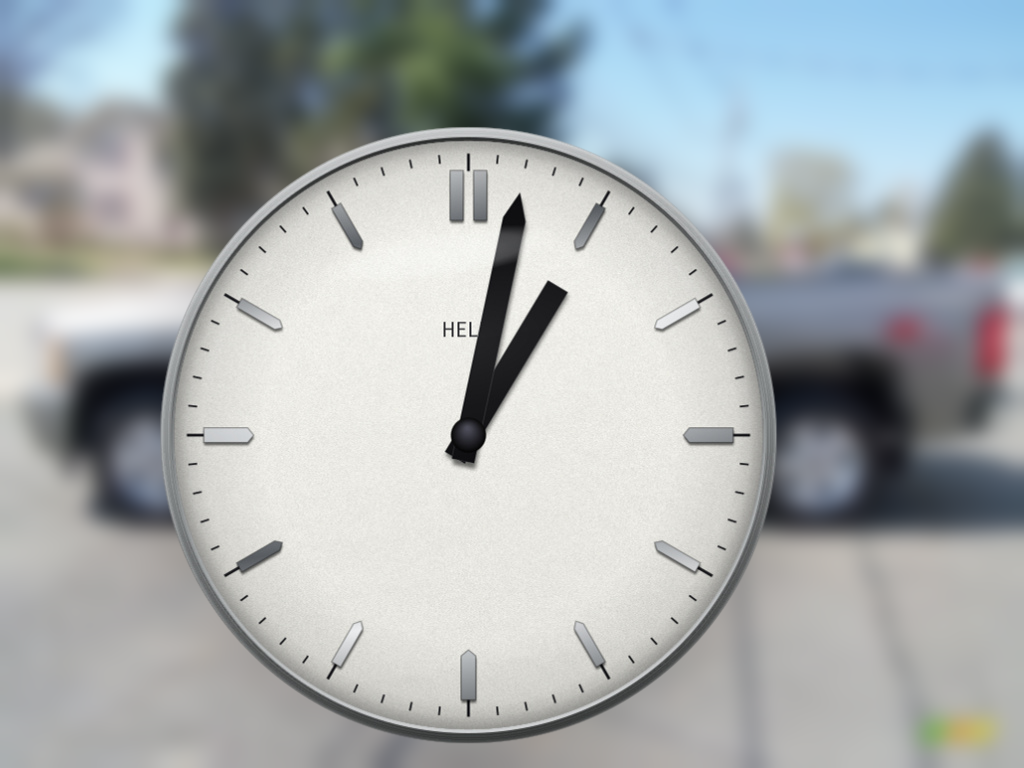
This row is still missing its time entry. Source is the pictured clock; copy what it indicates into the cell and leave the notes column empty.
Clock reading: 1:02
